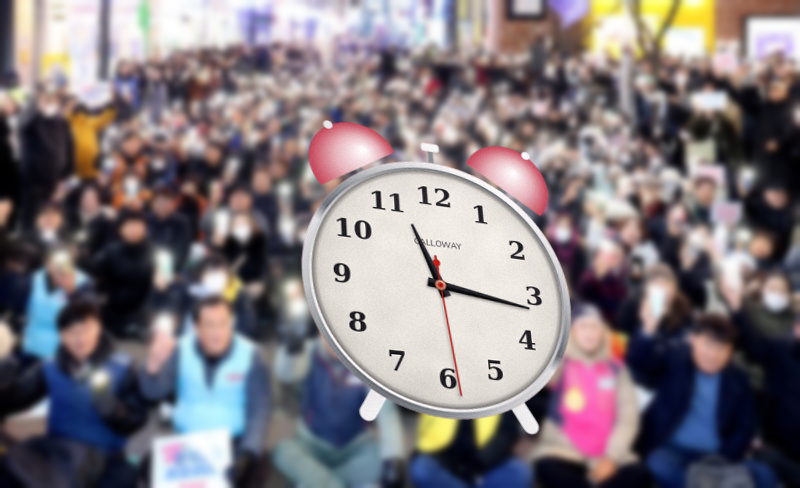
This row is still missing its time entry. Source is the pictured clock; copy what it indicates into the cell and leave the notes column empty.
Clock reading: 11:16:29
